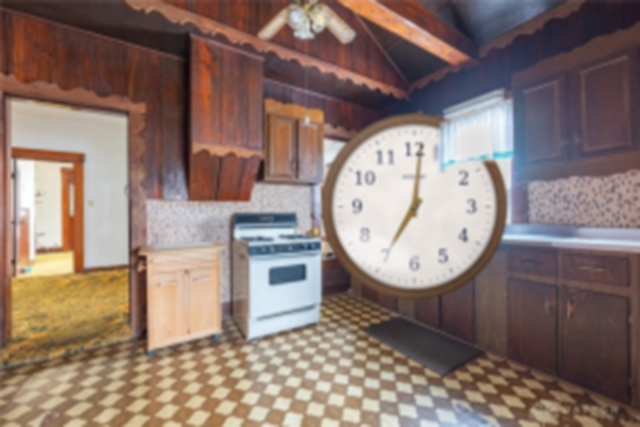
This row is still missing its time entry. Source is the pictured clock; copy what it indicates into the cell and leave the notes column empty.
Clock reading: 7:01
